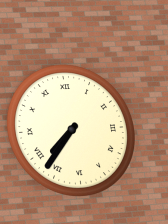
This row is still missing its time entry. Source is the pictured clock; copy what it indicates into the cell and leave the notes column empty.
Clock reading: 7:37
